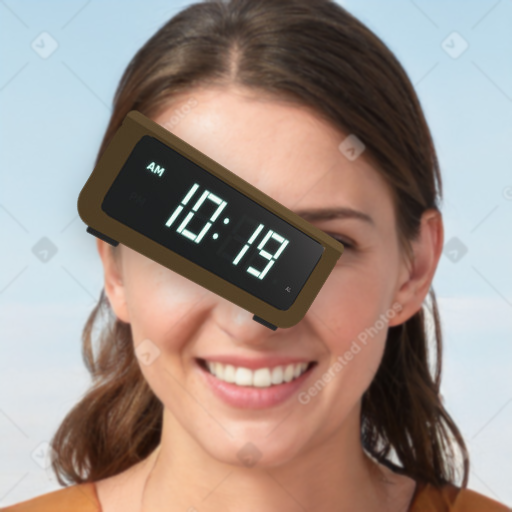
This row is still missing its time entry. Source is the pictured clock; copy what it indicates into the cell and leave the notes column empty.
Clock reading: 10:19
